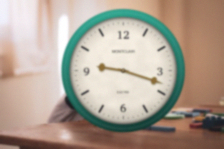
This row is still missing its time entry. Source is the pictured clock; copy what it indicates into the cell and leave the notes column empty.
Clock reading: 9:18
